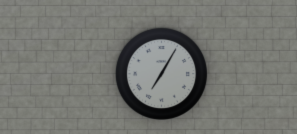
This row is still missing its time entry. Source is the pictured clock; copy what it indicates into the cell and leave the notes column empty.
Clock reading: 7:05
